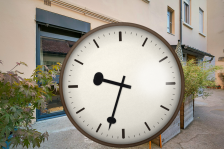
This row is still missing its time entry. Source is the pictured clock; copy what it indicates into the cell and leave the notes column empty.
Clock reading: 9:33
